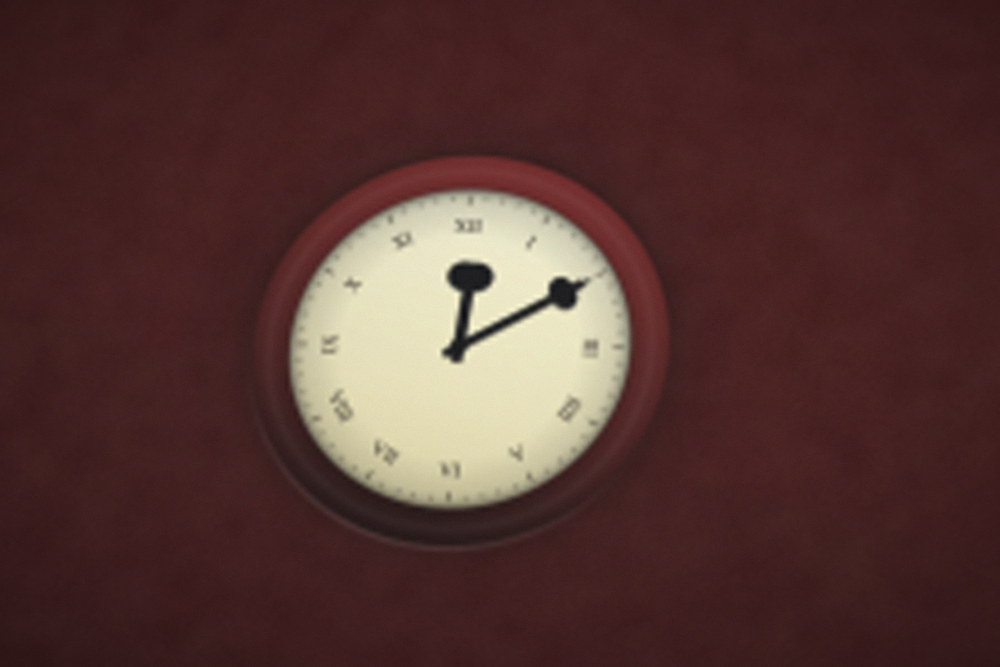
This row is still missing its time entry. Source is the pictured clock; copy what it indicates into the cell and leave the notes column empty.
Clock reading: 12:10
